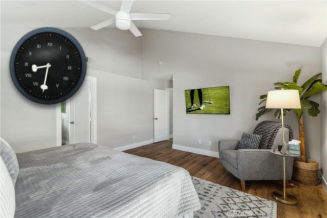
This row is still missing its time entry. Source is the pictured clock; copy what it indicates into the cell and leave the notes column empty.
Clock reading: 8:31
